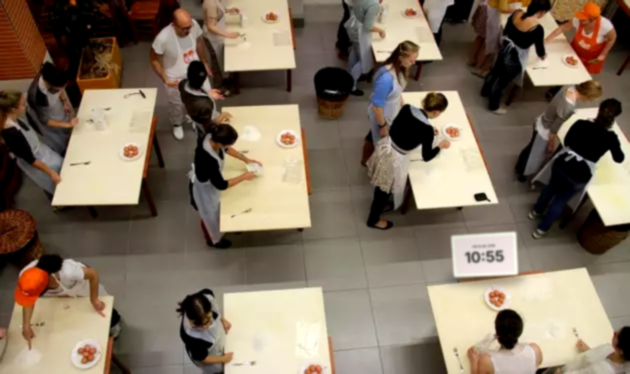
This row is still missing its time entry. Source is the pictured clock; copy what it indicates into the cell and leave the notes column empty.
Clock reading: 10:55
